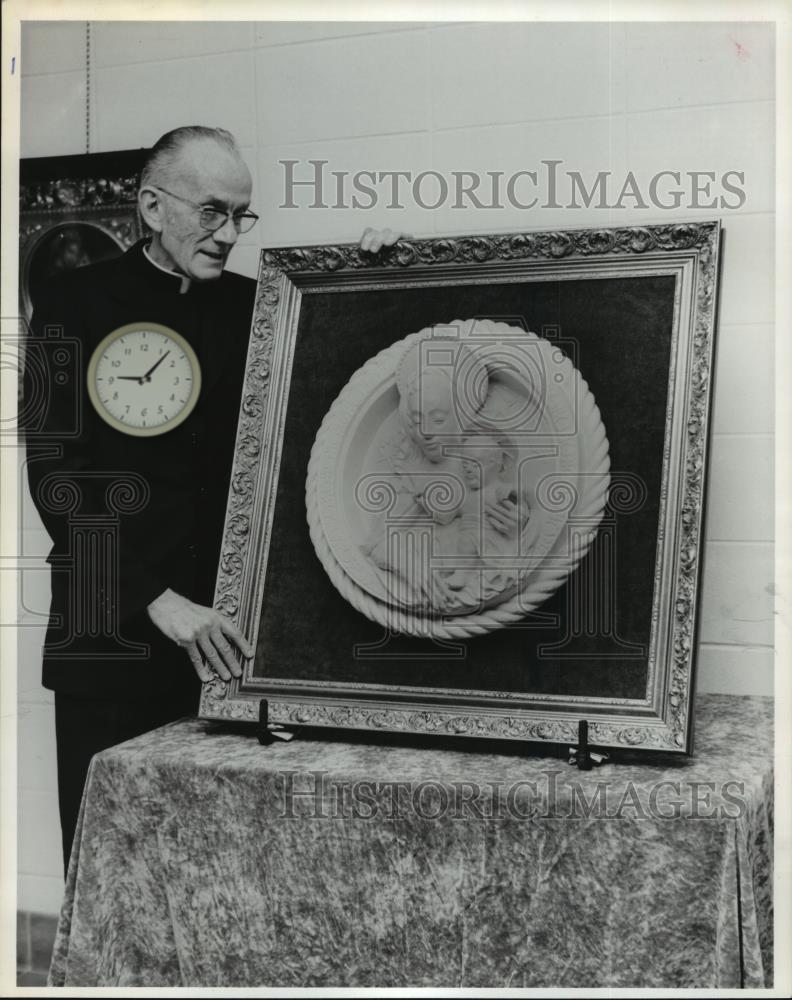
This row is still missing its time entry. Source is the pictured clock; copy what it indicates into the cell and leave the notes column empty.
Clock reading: 9:07
